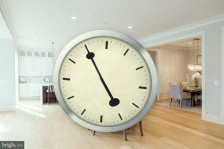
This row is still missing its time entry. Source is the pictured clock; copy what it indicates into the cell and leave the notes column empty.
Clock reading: 4:55
